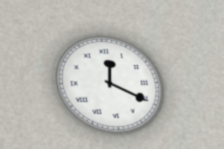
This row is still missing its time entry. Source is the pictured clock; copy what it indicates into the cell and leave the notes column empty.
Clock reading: 12:20
